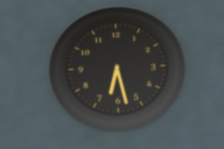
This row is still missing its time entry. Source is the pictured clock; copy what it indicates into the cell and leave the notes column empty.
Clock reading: 6:28
